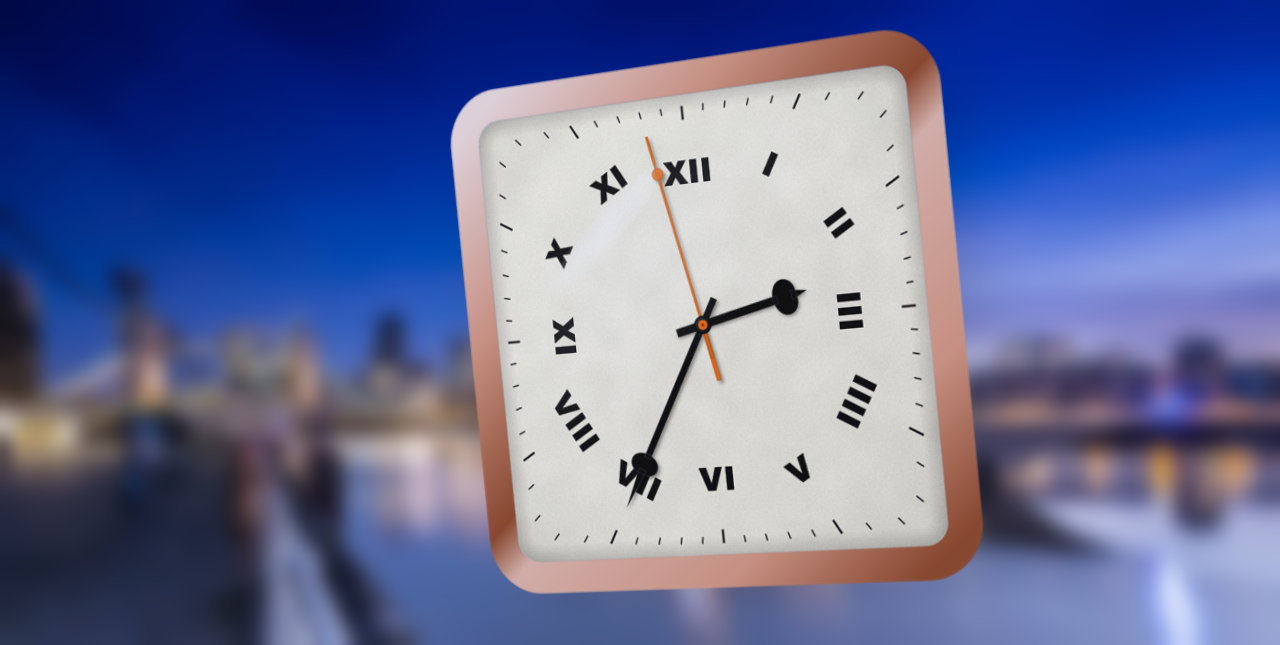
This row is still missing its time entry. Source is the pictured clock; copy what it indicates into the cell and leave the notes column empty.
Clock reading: 2:34:58
